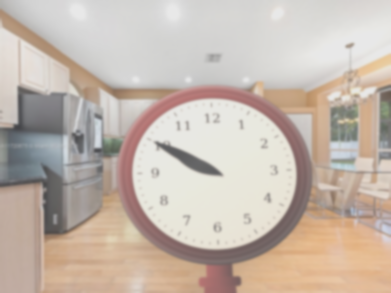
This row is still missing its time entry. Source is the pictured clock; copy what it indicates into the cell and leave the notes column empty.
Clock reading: 9:50
